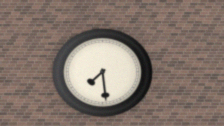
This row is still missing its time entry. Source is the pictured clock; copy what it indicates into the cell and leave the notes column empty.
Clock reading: 7:29
